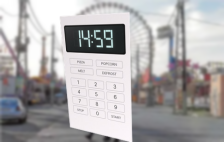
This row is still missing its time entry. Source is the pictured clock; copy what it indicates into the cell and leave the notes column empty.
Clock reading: 14:59
